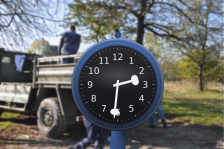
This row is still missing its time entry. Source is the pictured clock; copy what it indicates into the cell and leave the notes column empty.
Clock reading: 2:31
